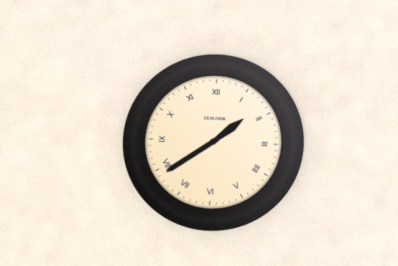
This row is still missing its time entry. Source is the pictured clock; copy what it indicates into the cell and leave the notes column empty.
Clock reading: 1:39
